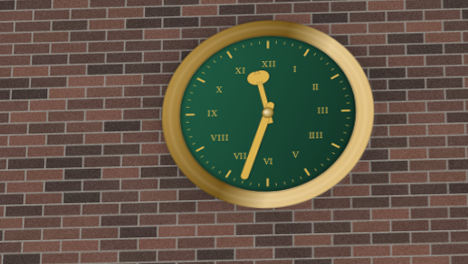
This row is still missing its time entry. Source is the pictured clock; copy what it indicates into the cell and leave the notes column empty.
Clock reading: 11:33
